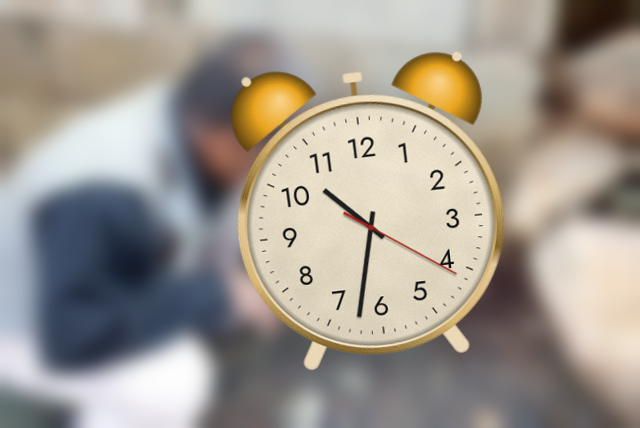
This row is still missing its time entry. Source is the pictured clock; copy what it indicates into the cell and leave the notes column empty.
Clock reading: 10:32:21
